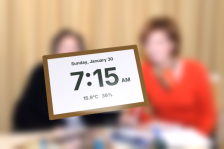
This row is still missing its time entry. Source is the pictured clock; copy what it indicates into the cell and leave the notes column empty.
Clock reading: 7:15
